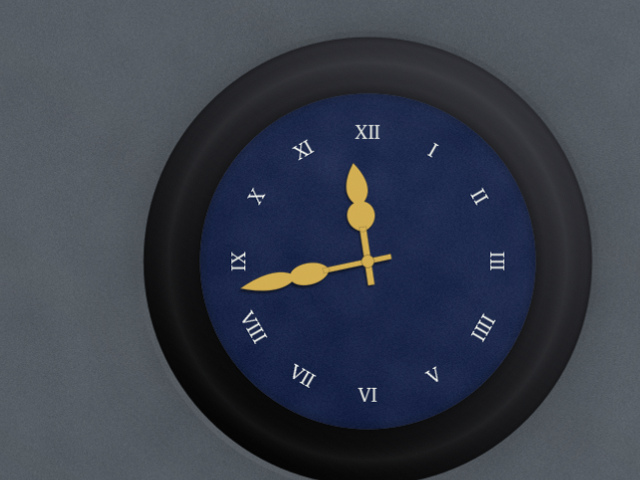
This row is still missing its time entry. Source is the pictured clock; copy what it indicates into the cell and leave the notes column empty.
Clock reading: 11:43
